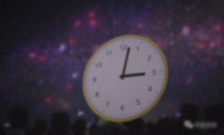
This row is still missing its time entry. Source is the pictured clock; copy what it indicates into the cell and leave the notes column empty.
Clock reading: 3:02
